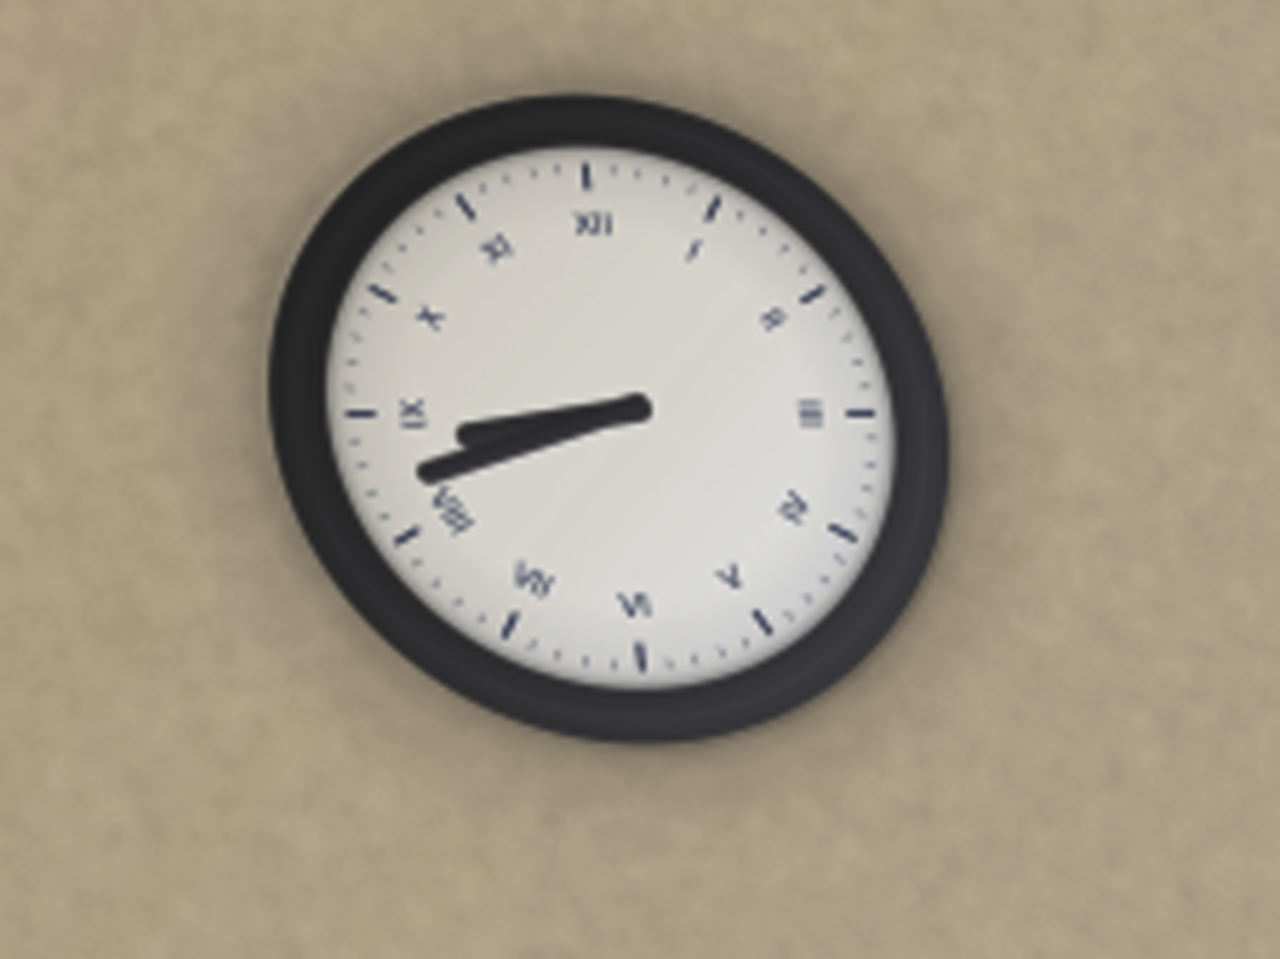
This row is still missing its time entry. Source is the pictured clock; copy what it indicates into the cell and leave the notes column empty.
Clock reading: 8:42
